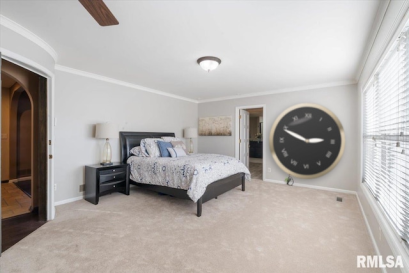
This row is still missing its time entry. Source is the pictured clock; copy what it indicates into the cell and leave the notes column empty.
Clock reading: 2:49
